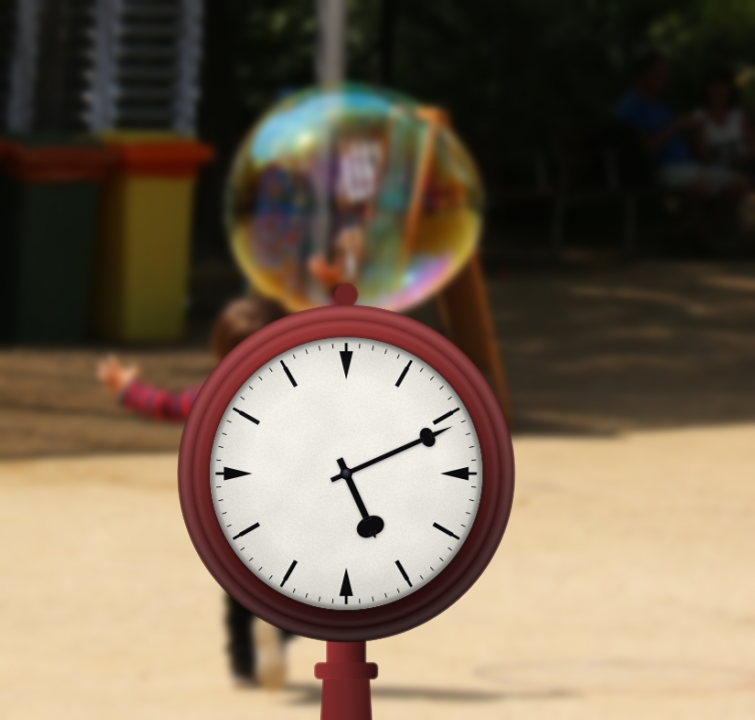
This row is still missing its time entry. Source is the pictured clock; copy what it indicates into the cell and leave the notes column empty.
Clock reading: 5:11
